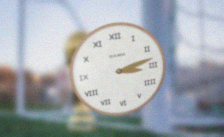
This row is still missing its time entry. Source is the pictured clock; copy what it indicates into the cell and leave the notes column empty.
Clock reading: 3:13
